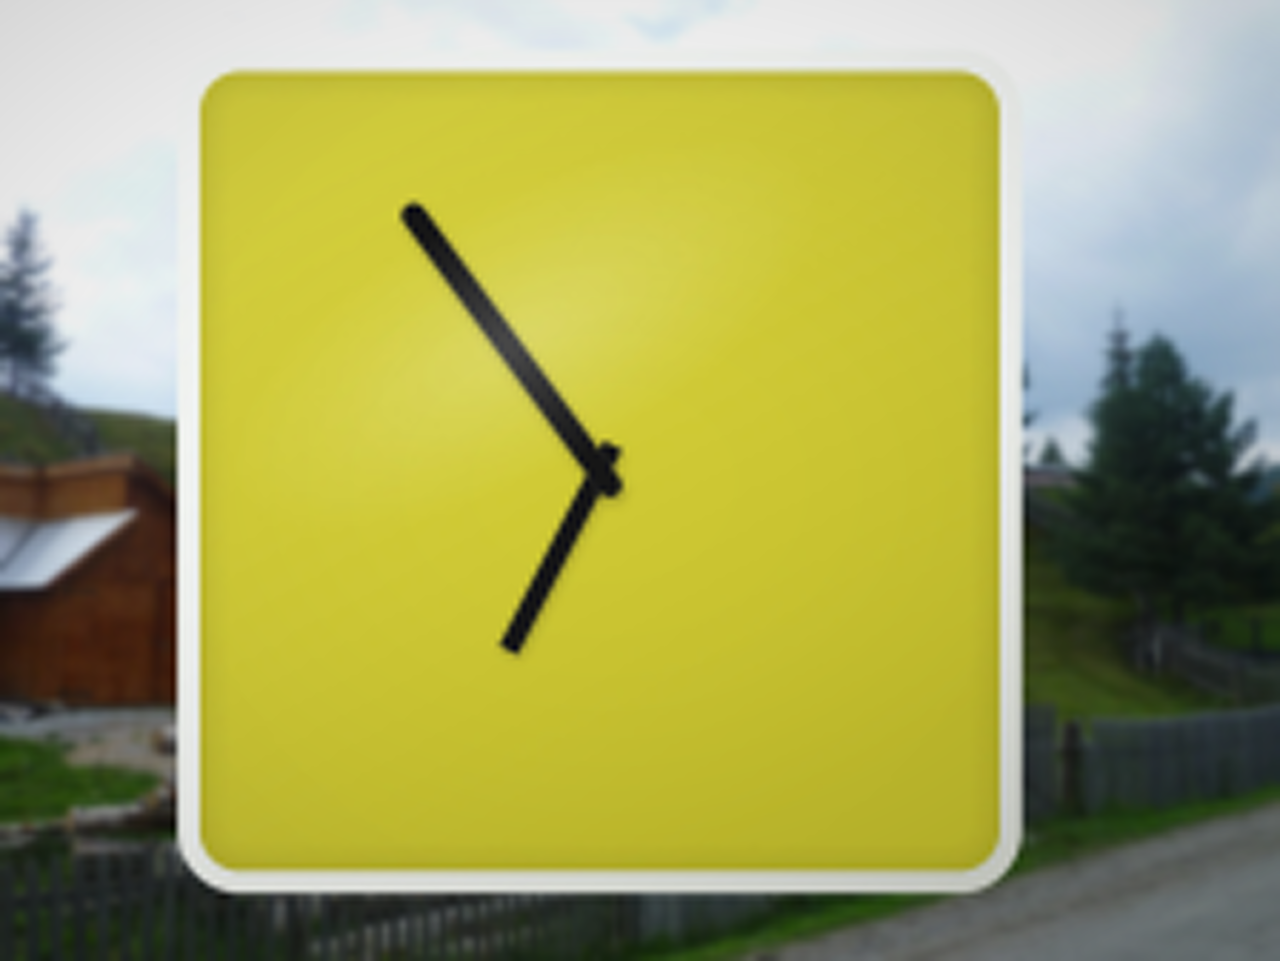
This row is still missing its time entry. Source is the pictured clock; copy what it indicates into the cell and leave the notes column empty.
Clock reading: 6:54
